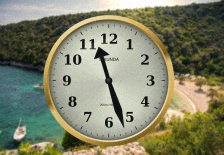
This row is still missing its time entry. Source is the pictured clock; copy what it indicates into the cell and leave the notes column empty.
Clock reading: 11:27
